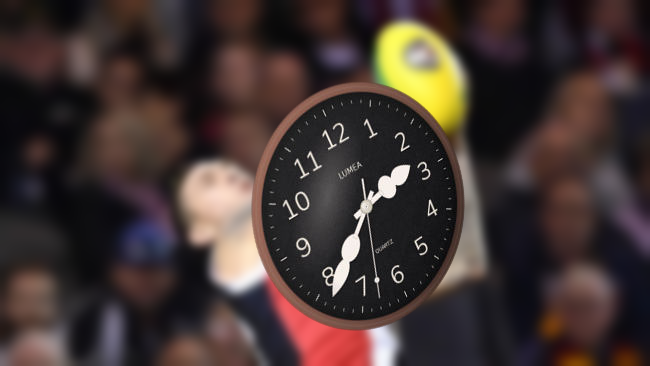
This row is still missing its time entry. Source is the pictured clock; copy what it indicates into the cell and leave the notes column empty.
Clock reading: 2:38:33
